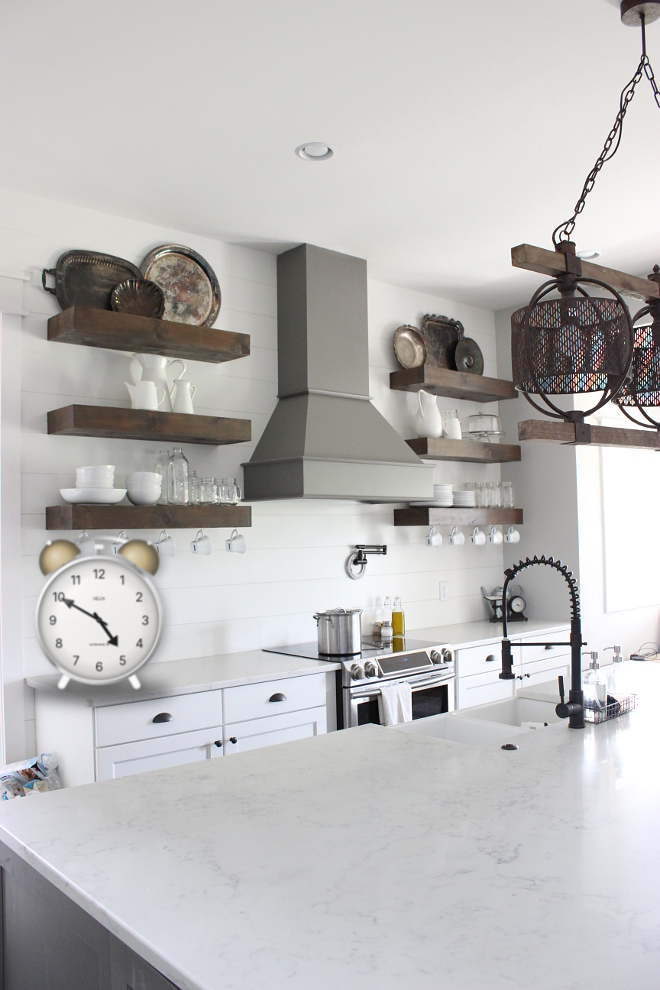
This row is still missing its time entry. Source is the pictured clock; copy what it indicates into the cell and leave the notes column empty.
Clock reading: 4:50
